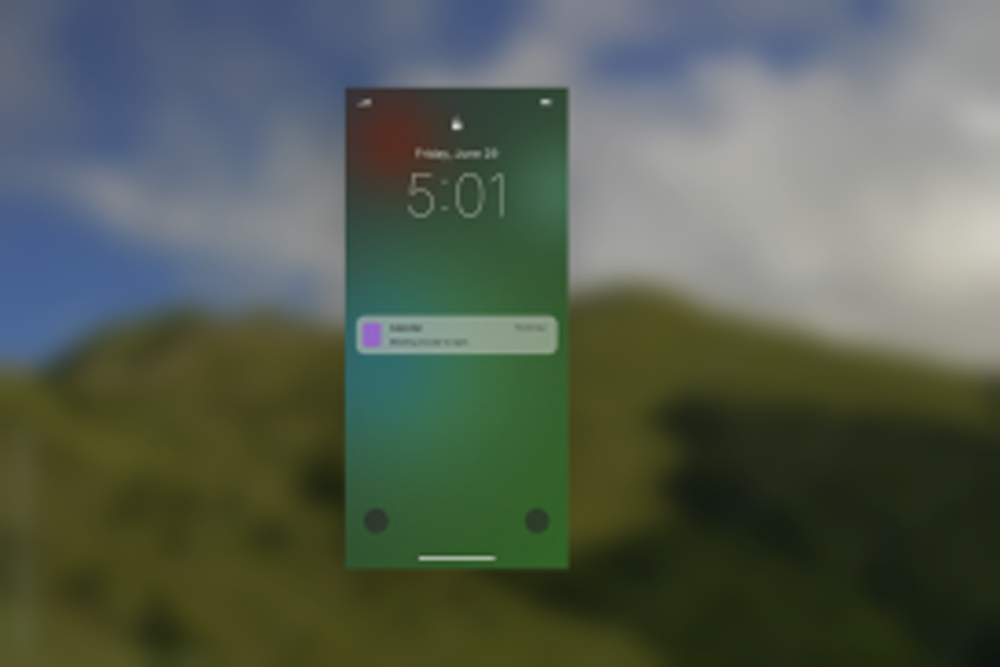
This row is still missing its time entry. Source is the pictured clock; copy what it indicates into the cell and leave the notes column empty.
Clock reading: 5:01
